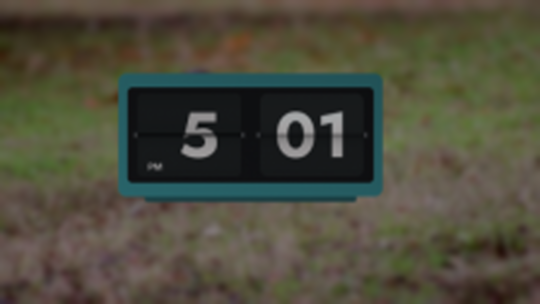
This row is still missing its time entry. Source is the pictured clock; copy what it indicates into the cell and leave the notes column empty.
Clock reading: 5:01
